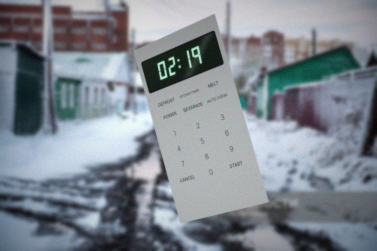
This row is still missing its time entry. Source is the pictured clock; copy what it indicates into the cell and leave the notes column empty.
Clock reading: 2:19
